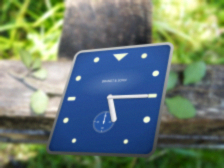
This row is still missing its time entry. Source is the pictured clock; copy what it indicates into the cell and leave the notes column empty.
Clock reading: 5:15
